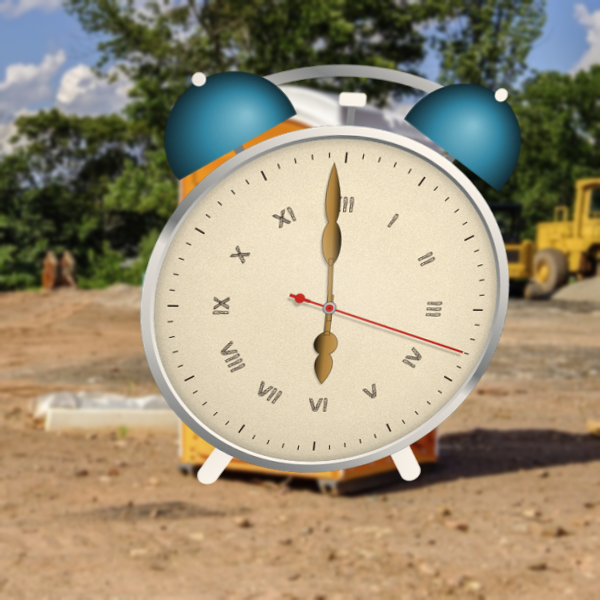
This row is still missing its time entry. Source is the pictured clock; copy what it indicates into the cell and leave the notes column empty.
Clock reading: 5:59:18
